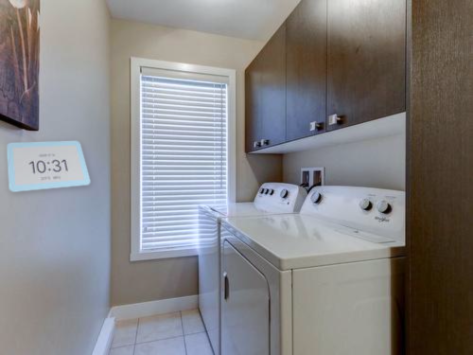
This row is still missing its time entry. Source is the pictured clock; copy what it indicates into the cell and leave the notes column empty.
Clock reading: 10:31
